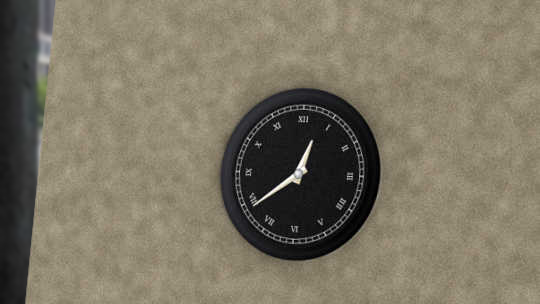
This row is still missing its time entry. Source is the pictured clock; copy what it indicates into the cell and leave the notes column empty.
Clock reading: 12:39
